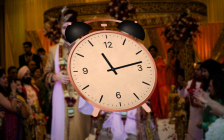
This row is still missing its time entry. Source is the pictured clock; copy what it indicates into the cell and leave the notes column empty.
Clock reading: 11:13
